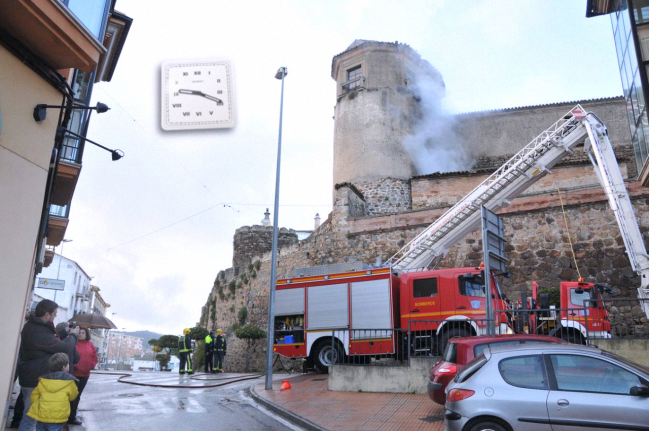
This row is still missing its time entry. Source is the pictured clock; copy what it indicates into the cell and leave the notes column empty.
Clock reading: 9:19
